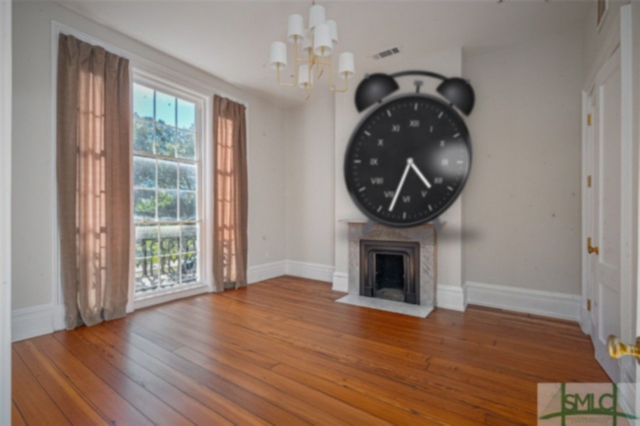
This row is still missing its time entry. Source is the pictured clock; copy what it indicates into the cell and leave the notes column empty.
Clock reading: 4:33
